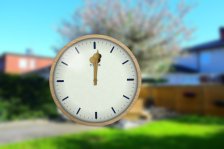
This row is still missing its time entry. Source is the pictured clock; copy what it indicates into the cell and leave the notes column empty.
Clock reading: 12:01
